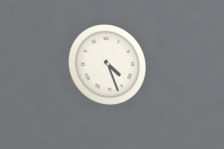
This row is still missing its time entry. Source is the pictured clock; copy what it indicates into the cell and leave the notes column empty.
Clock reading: 4:27
